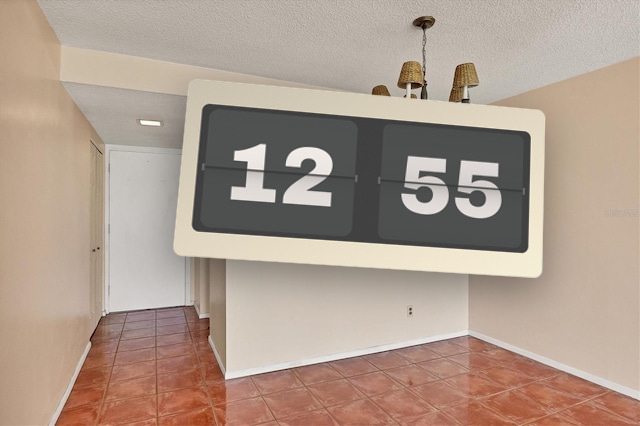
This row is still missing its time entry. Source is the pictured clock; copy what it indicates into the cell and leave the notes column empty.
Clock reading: 12:55
